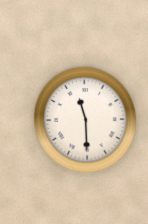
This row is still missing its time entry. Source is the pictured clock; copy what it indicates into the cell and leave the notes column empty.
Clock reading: 11:30
